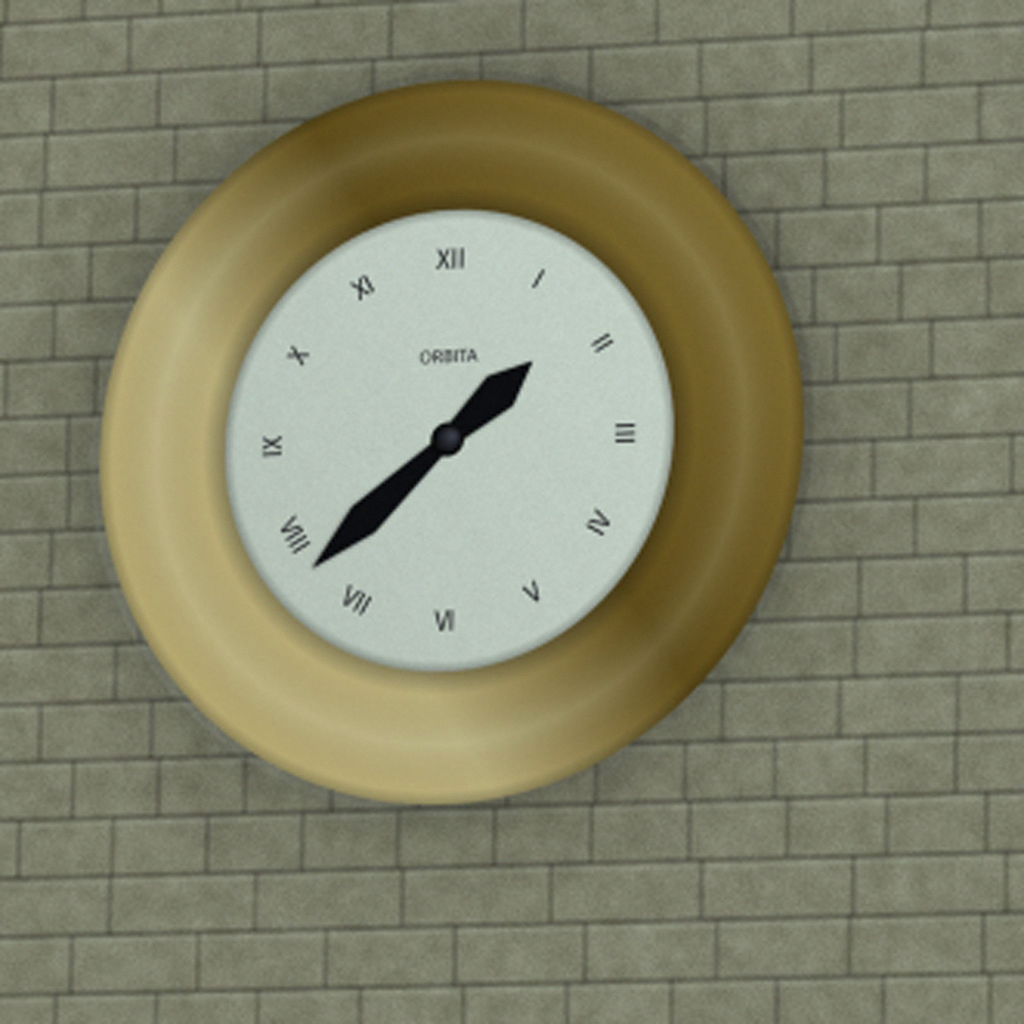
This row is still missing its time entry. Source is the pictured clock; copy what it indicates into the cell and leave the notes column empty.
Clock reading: 1:38
